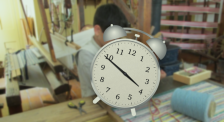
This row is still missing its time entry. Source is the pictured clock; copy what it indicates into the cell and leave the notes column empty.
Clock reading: 3:49
